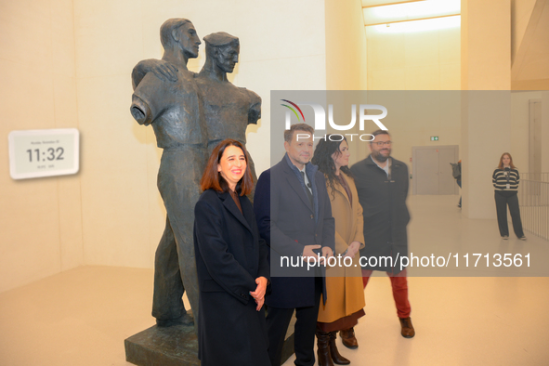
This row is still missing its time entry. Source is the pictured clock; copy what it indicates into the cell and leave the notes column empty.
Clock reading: 11:32
